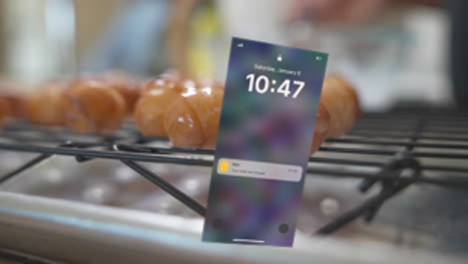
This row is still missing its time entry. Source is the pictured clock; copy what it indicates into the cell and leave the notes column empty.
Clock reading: 10:47
